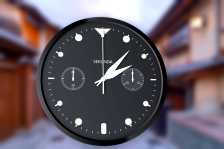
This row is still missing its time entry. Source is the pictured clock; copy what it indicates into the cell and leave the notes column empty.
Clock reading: 2:07
